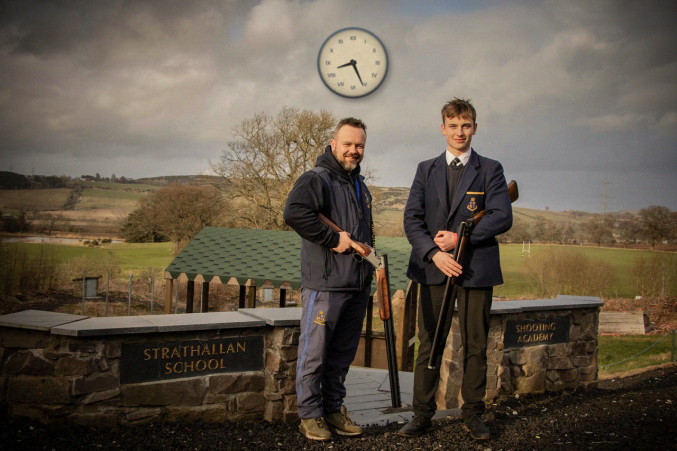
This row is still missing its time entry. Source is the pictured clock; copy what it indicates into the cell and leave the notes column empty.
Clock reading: 8:26
